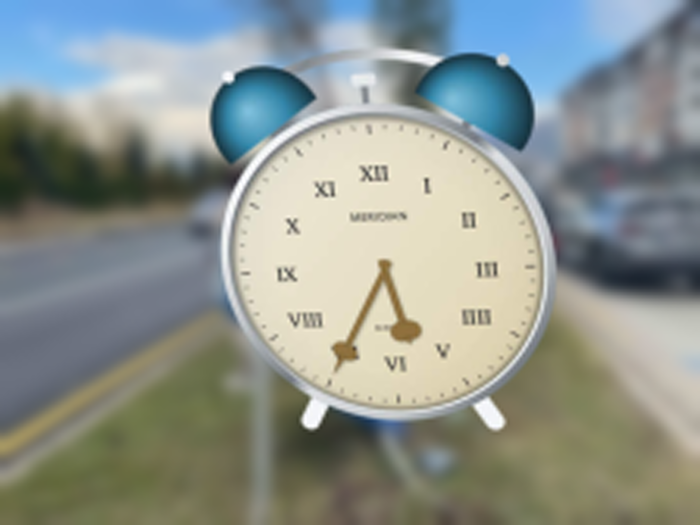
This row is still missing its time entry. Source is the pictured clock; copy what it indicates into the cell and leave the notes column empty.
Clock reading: 5:35
